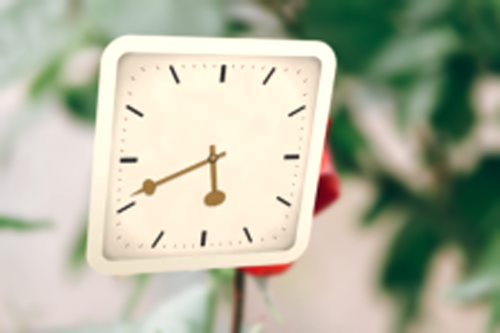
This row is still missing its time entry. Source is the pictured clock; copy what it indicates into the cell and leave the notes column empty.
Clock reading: 5:41
